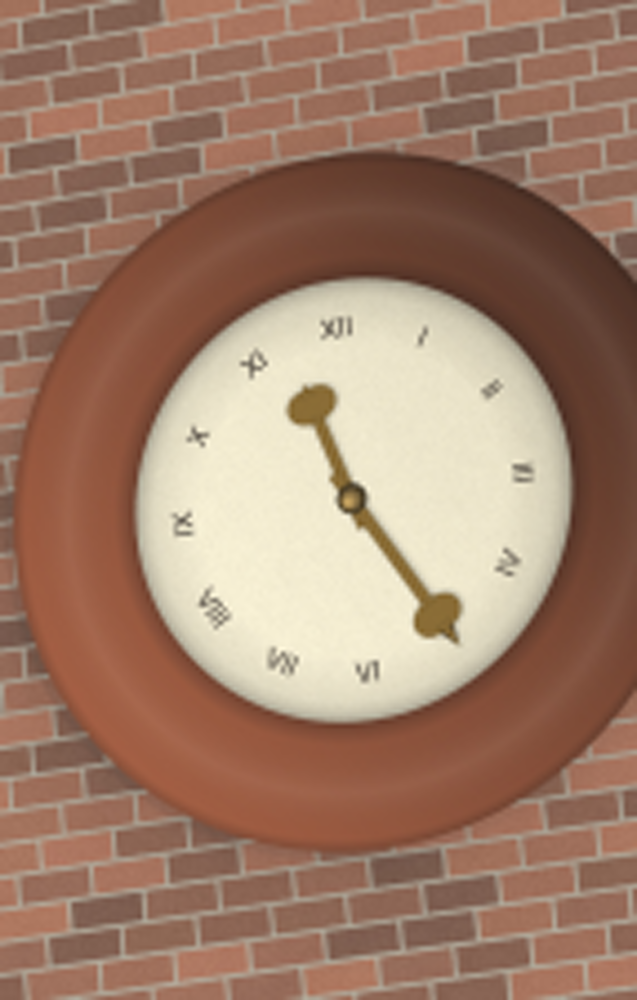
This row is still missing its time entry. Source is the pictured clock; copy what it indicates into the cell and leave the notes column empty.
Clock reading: 11:25
